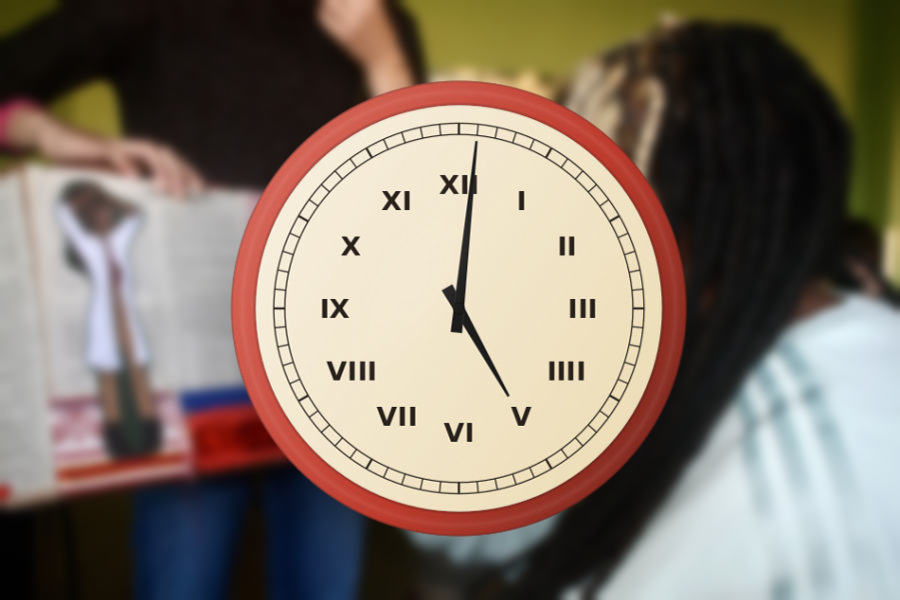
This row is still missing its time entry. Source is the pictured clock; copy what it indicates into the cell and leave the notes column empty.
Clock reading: 5:01
